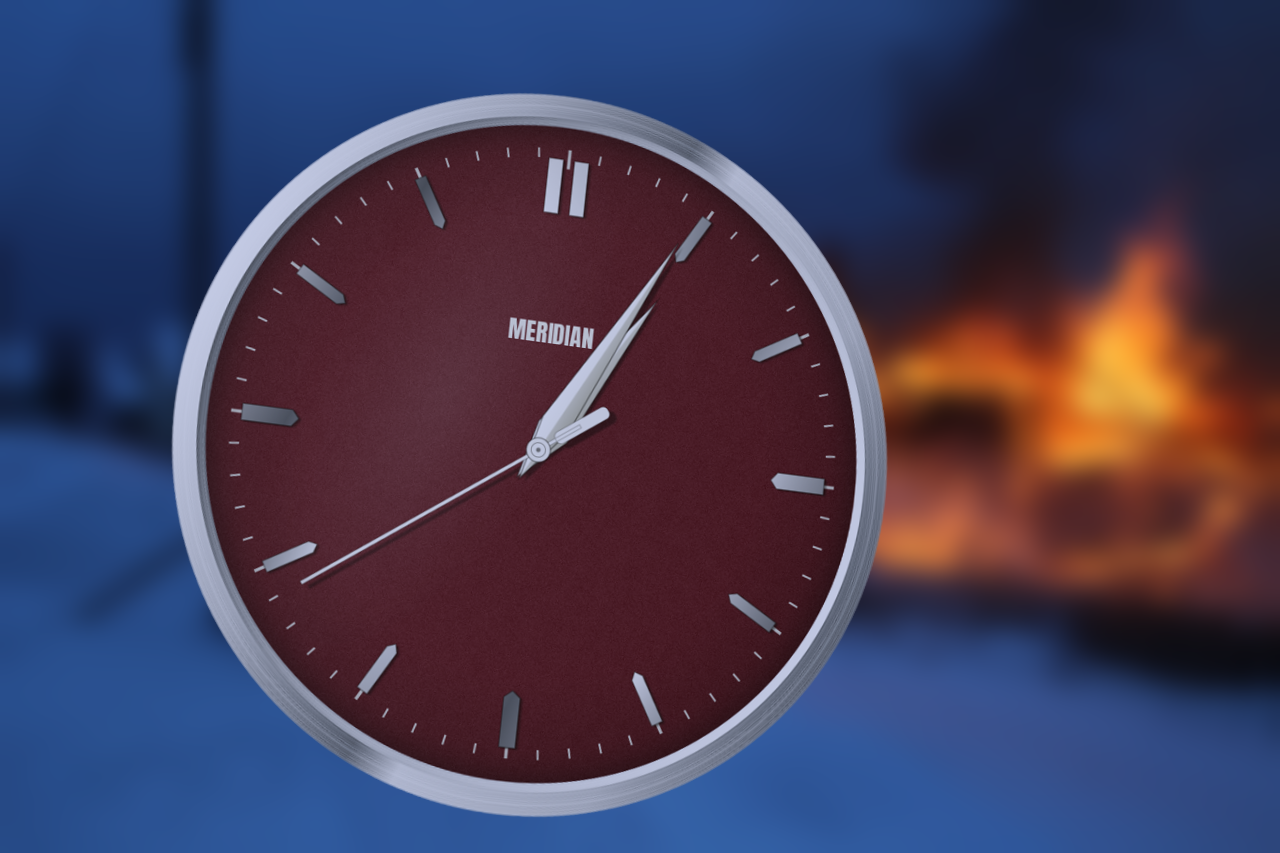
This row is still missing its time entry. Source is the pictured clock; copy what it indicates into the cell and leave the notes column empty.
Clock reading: 1:04:39
